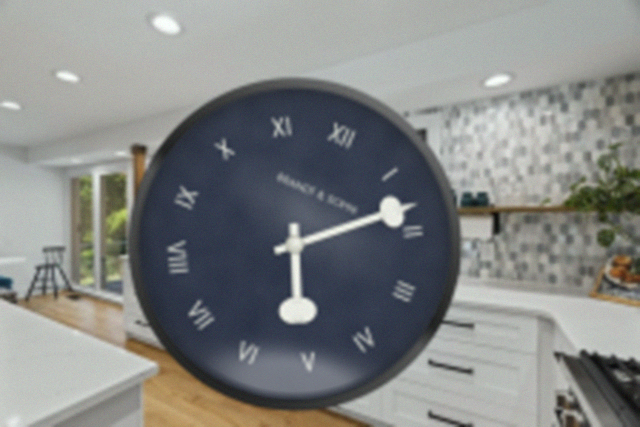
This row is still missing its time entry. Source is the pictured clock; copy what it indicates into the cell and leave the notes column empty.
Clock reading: 5:08
